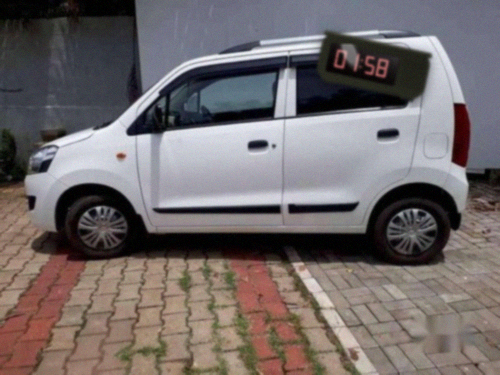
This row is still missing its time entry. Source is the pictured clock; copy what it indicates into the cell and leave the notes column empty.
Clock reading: 1:58
